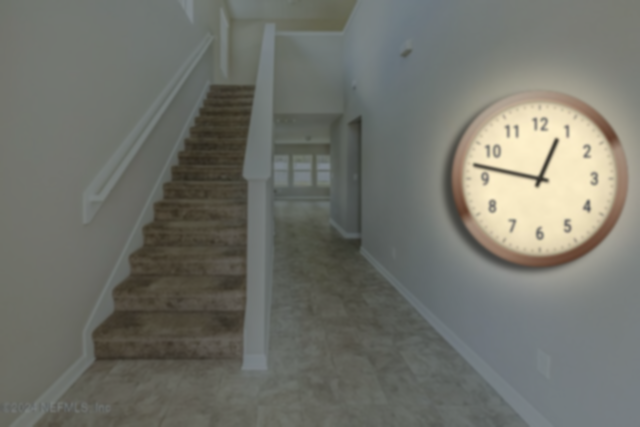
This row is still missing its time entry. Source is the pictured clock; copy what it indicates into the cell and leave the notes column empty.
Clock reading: 12:47
